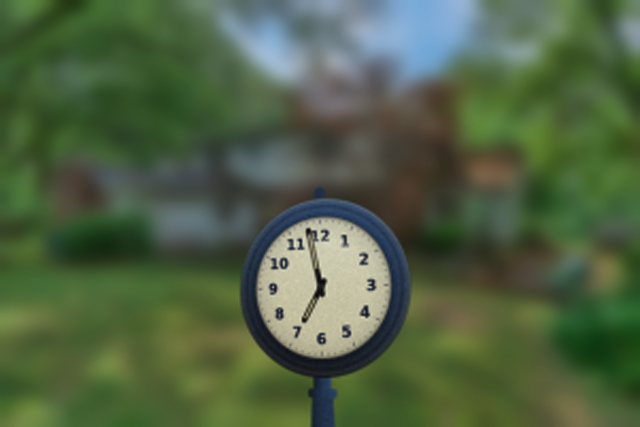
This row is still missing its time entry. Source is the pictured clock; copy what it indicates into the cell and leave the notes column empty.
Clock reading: 6:58
